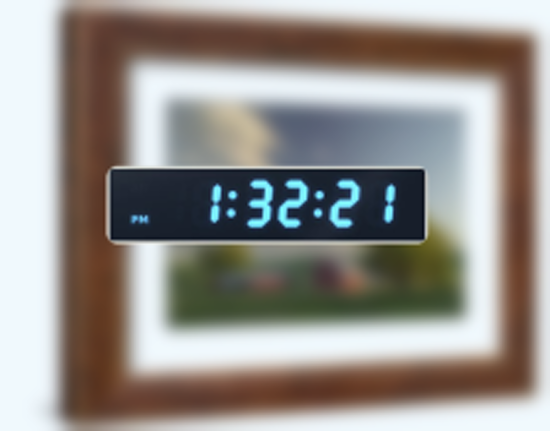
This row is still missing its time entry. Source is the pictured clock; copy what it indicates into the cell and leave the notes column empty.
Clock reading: 1:32:21
